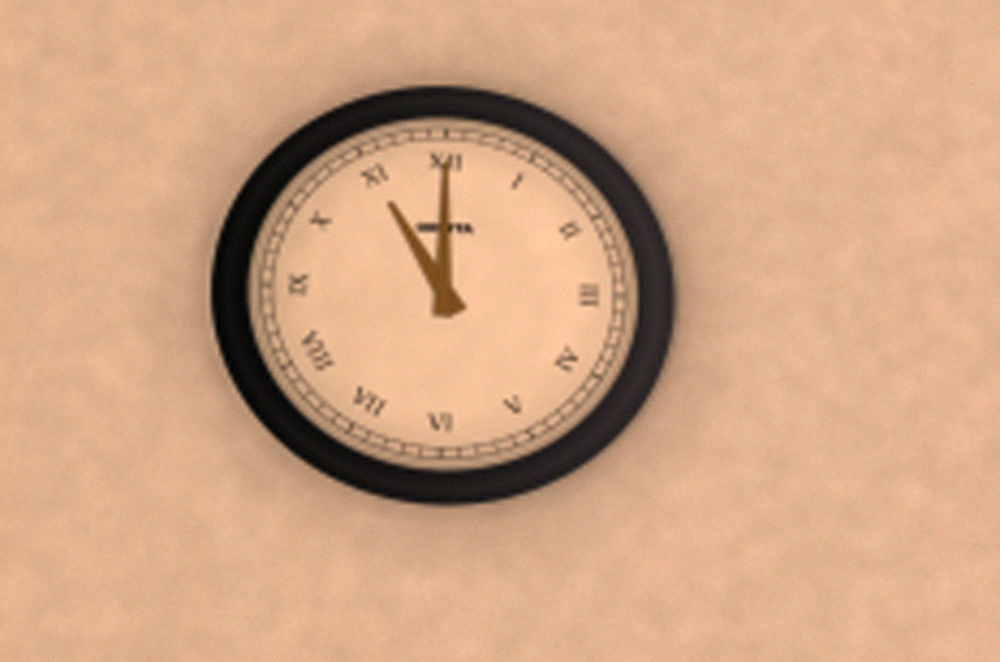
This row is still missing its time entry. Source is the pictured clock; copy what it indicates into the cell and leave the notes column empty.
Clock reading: 11:00
